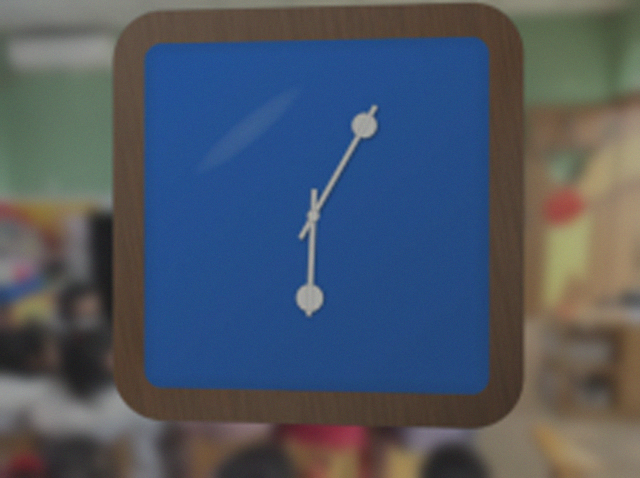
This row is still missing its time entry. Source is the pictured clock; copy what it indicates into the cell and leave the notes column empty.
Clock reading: 6:05
